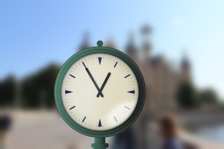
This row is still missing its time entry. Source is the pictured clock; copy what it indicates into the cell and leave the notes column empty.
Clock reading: 12:55
